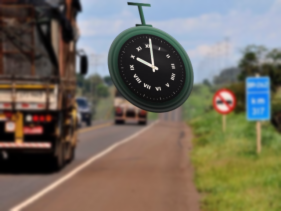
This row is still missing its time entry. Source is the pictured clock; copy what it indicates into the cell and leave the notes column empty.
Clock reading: 10:01
